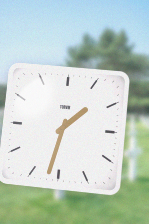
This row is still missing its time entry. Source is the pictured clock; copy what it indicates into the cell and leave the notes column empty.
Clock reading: 1:32
